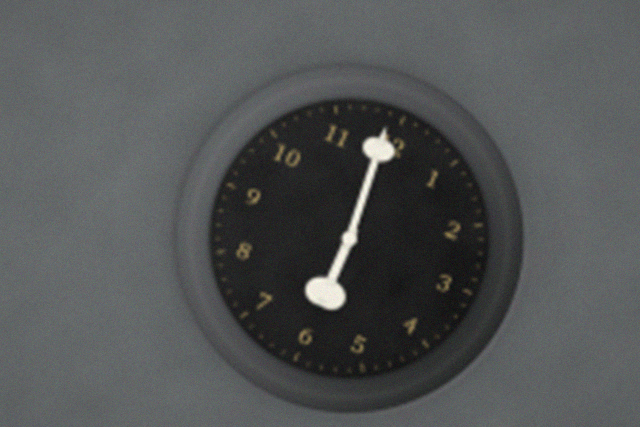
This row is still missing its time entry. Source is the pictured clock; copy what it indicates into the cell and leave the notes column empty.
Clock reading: 5:59
